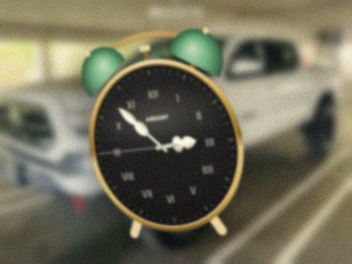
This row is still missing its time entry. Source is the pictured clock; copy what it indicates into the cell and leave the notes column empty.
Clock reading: 2:52:45
